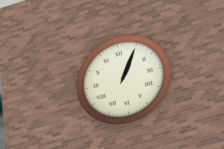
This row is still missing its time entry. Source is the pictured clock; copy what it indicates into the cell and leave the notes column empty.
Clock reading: 1:05
